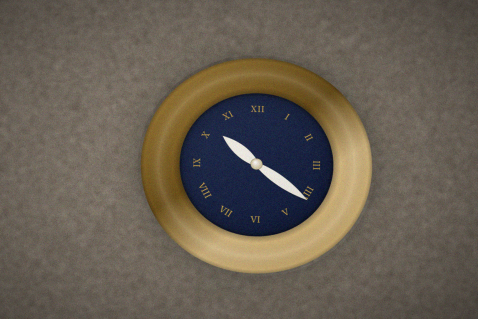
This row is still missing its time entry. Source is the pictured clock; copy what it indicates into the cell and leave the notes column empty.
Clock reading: 10:21
